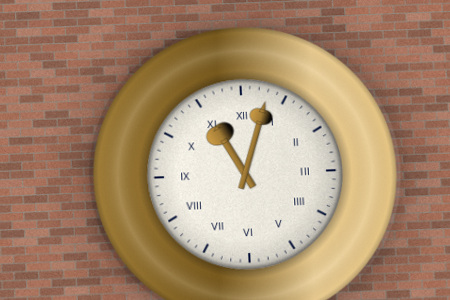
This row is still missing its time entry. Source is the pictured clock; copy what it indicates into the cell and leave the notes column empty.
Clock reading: 11:03
